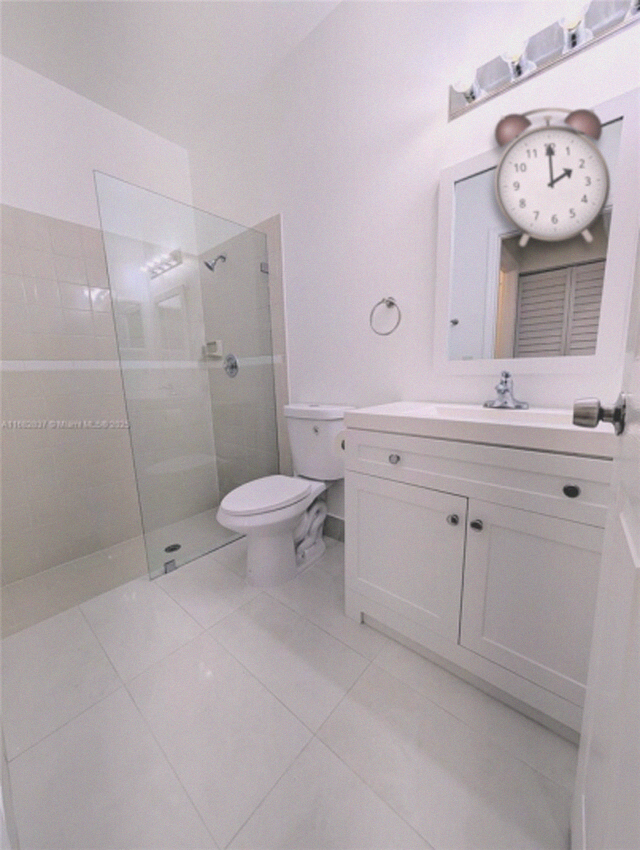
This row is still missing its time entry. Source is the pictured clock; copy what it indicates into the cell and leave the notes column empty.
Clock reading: 2:00
